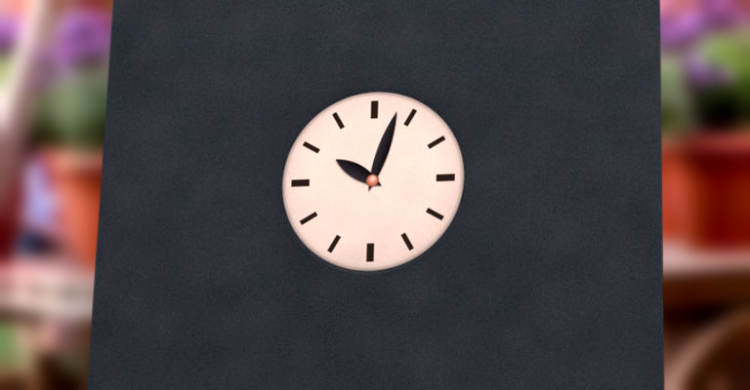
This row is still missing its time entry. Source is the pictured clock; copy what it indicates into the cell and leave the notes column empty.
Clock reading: 10:03
